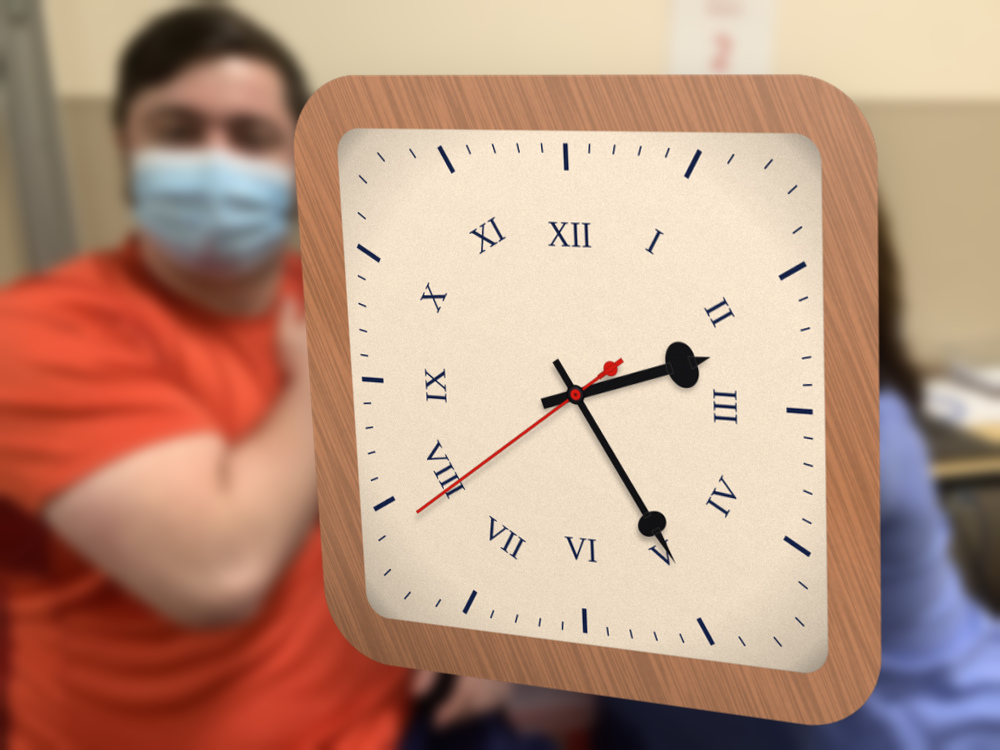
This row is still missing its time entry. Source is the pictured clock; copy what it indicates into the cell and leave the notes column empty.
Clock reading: 2:24:39
